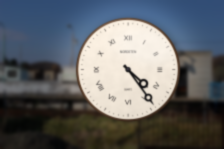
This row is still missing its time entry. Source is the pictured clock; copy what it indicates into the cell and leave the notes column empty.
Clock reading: 4:24
